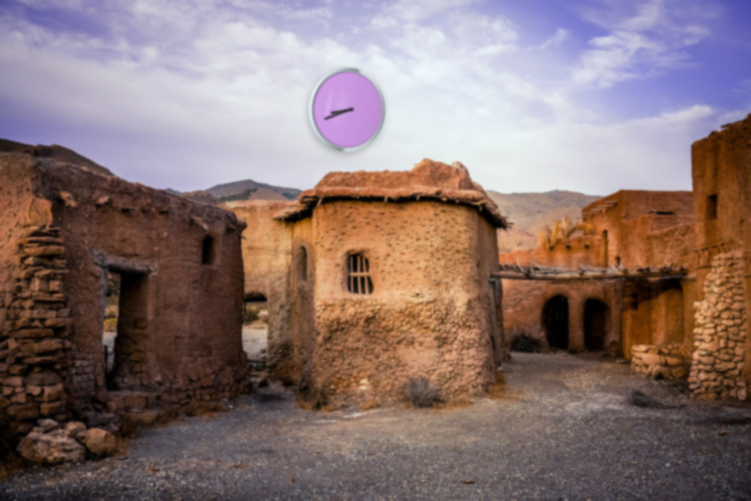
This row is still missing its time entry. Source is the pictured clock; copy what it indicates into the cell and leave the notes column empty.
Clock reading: 8:42
